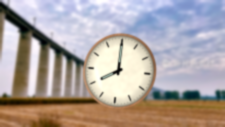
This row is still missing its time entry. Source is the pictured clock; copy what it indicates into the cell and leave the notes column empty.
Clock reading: 8:00
